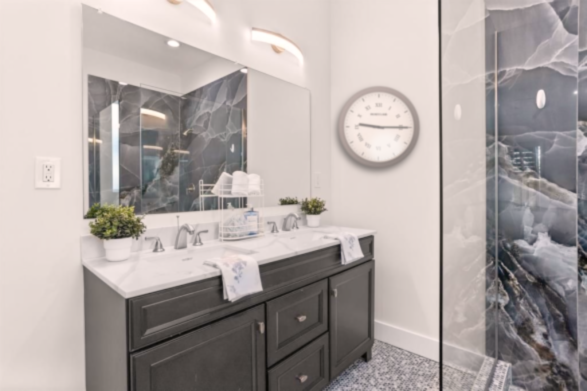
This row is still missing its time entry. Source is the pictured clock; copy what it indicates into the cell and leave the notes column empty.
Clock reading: 9:15
